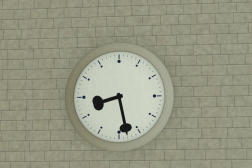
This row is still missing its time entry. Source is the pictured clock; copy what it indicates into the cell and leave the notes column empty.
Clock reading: 8:28
